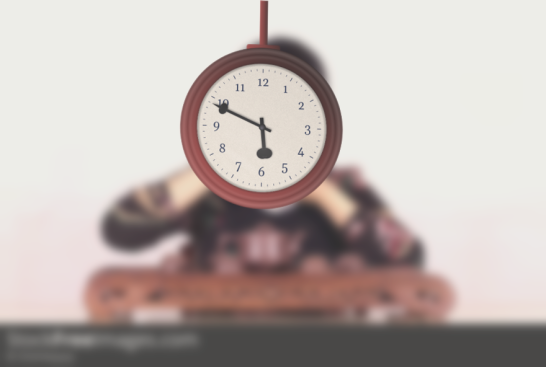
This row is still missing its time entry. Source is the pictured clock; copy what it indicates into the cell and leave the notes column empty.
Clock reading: 5:49
